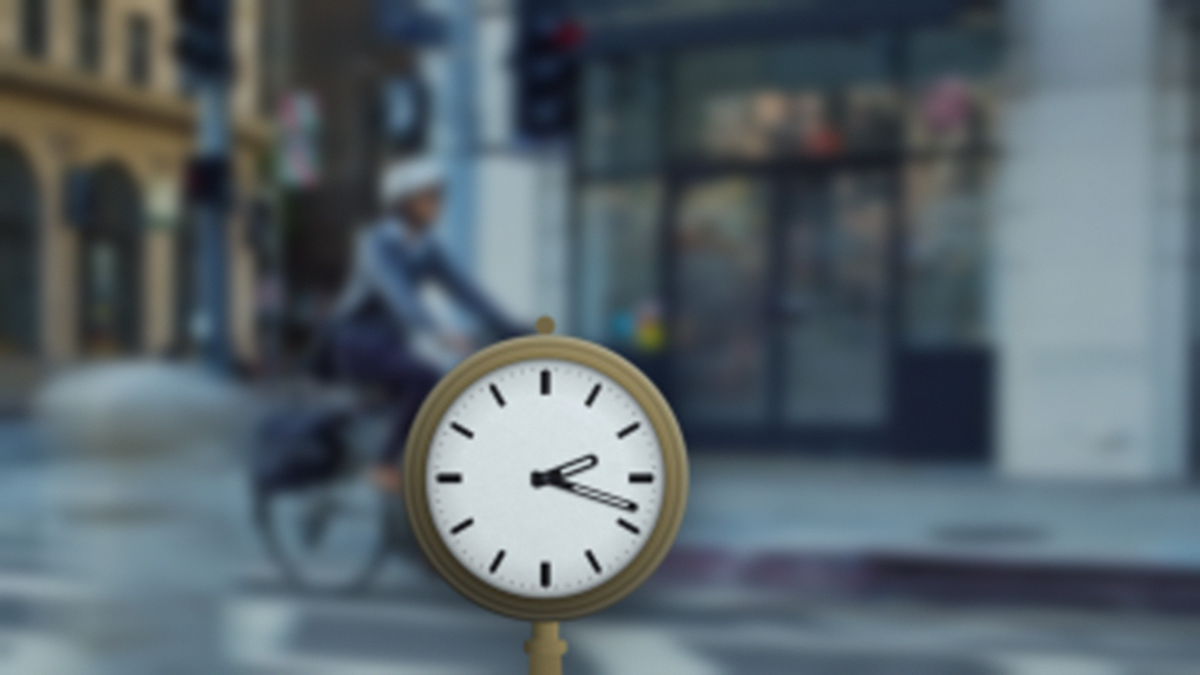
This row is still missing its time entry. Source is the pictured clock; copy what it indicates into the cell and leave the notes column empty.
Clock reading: 2:18
